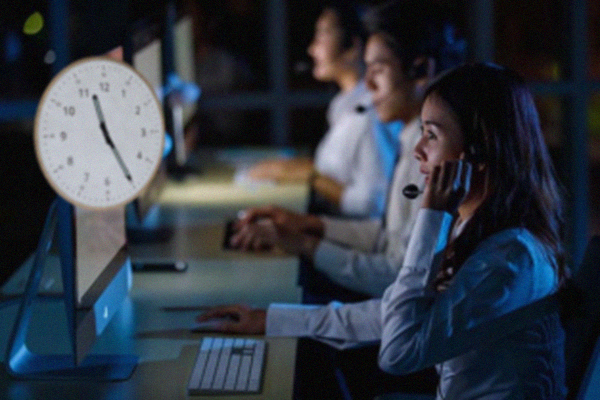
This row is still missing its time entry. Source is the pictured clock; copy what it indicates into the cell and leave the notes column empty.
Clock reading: 11:25
